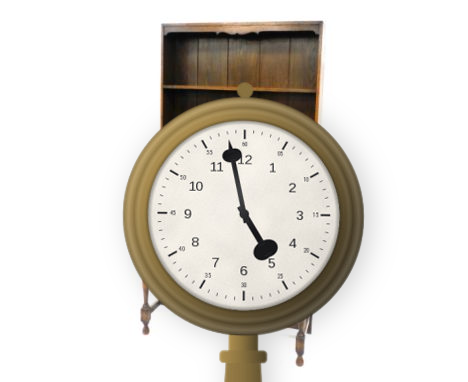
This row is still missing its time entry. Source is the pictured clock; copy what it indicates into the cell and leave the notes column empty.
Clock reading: 4:58
